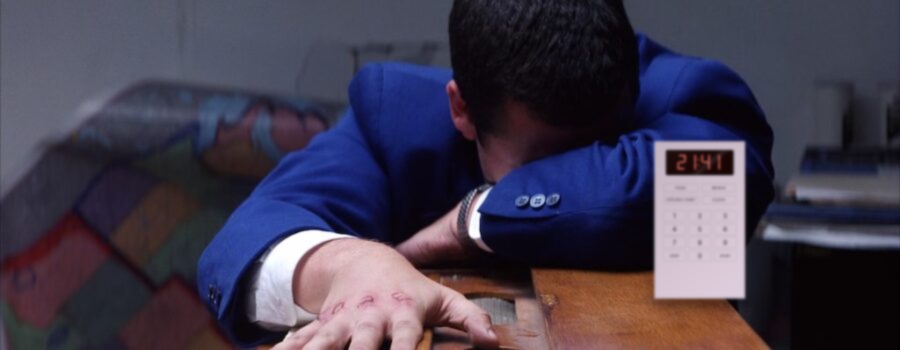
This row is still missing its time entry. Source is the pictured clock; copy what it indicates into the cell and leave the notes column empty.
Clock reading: 21:41
